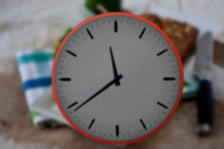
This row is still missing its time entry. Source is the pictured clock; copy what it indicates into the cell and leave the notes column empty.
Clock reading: 11:39
